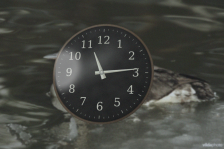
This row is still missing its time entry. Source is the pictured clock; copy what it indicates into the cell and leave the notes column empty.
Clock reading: 11:14
